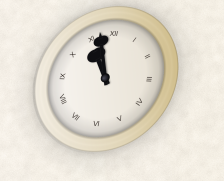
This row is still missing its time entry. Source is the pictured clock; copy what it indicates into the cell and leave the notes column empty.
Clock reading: 10:57
